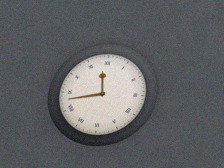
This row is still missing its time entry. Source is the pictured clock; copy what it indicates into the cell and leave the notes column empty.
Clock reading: 11:43
